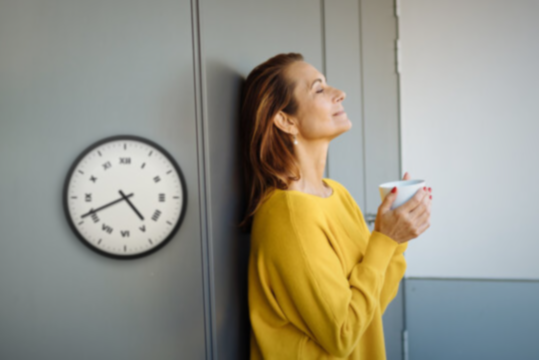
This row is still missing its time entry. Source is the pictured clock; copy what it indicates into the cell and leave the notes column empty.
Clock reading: 4:41
